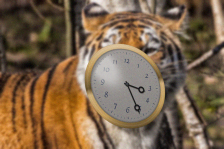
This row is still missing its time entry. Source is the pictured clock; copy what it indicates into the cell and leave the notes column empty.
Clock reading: 3:26
